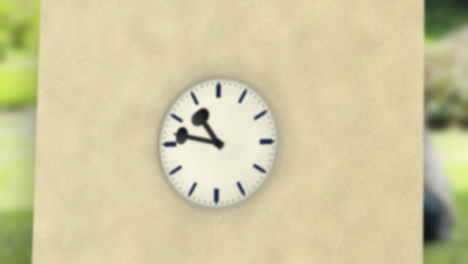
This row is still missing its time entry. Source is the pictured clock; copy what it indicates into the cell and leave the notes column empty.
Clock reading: 10:47
